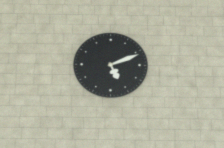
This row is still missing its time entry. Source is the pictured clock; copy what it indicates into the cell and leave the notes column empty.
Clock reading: 5:11
